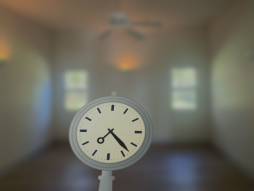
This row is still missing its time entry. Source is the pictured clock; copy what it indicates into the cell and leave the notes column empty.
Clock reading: 7:23
